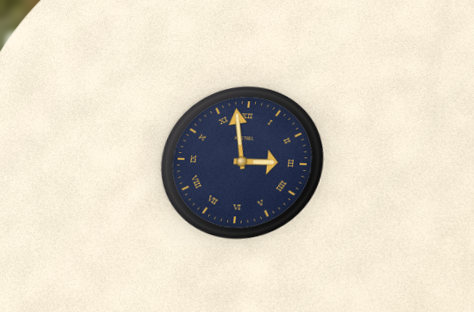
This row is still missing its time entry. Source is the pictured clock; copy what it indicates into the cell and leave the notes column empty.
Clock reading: 2:58
